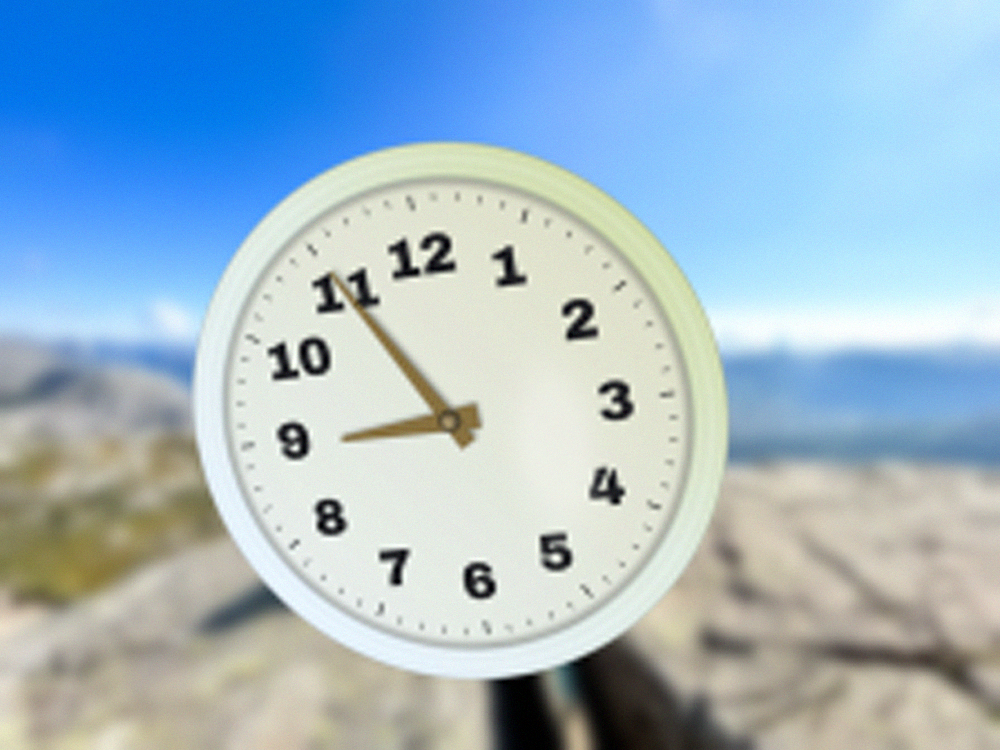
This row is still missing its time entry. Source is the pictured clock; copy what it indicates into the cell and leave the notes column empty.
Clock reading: 8:55
